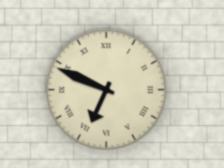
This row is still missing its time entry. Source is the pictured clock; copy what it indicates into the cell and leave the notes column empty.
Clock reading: 6:49
